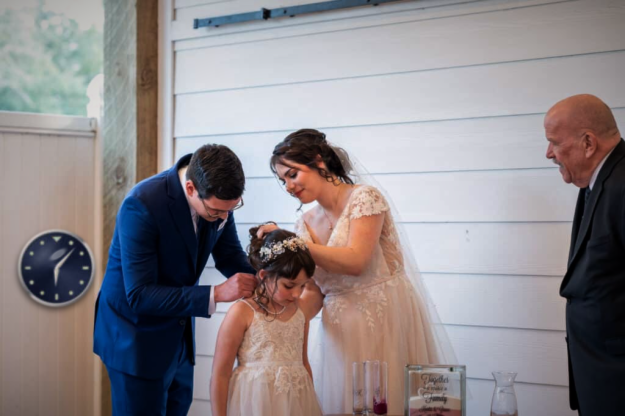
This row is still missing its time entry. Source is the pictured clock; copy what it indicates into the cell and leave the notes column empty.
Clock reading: 6:07
